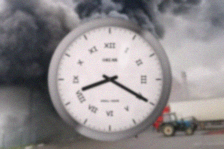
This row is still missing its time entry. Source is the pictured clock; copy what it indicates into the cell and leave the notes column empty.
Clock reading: 8:20
